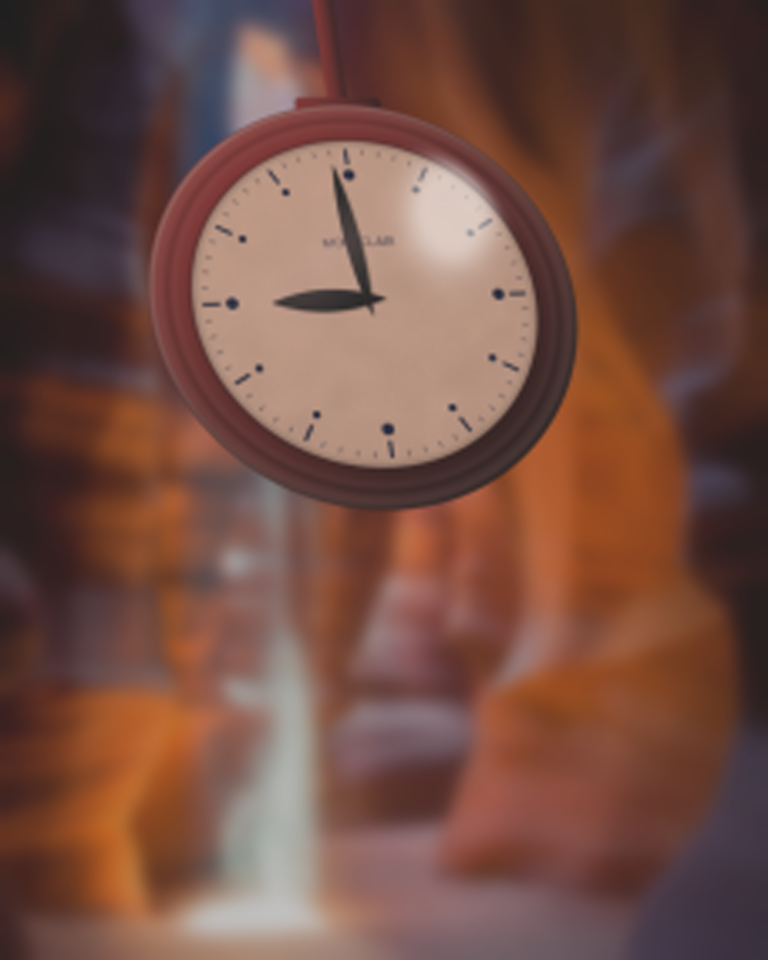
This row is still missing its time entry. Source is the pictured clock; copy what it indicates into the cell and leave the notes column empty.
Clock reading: 8:59
